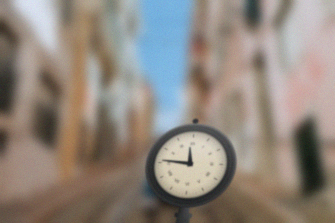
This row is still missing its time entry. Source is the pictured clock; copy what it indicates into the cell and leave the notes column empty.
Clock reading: 11:46
